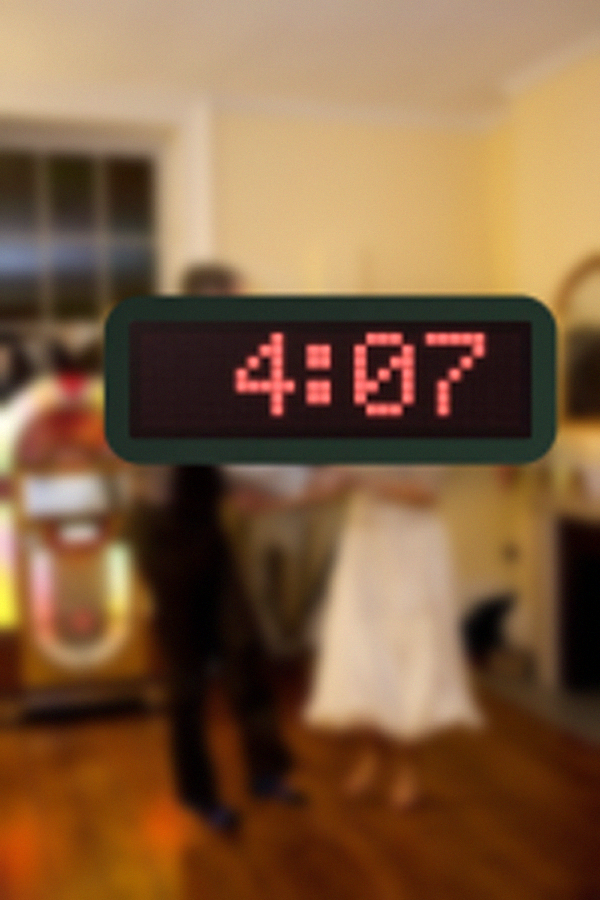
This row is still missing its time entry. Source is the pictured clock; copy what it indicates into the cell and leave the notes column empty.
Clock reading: 4:07
